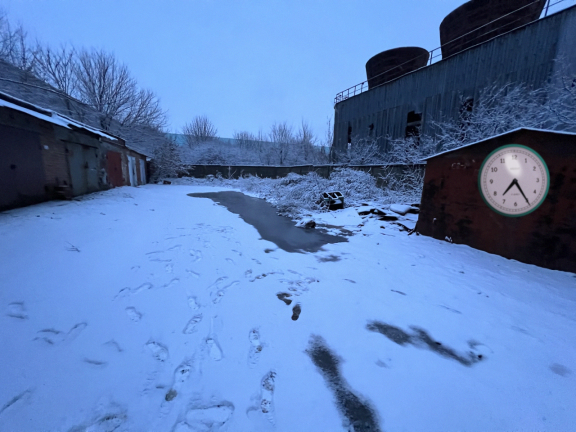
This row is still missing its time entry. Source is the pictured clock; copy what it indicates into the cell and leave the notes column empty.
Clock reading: 7:25
